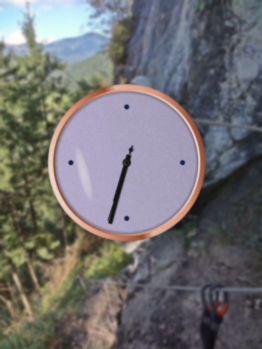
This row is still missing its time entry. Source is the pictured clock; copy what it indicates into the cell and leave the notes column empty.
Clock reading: 6:32:33
